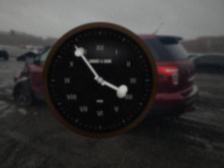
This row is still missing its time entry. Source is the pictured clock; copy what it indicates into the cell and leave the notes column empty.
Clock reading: 3:54
